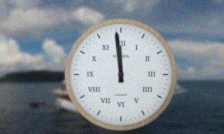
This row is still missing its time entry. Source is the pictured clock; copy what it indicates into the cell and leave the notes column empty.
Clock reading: 11:59
